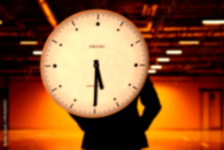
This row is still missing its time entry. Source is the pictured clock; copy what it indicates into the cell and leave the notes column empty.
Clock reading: 5:30
